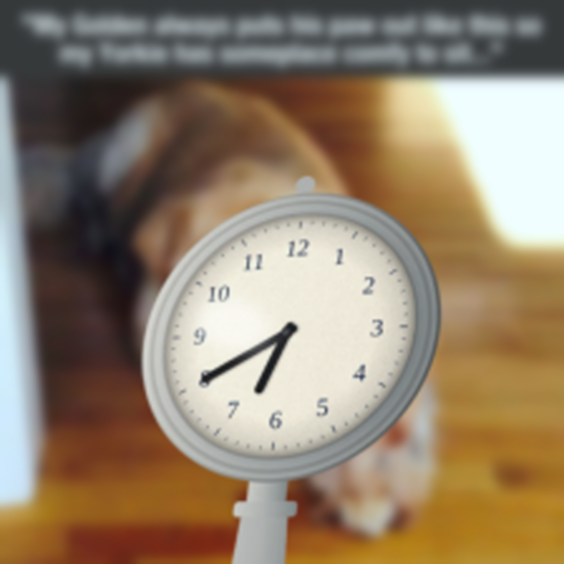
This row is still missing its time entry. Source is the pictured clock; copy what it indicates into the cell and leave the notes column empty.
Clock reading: 6:40
